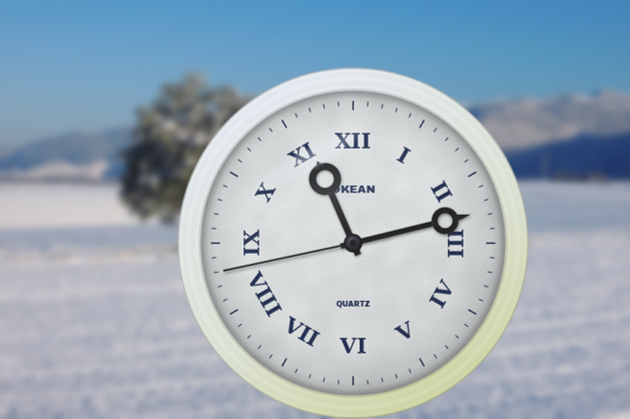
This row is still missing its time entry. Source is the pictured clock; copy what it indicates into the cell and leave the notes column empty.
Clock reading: 11:12:43
